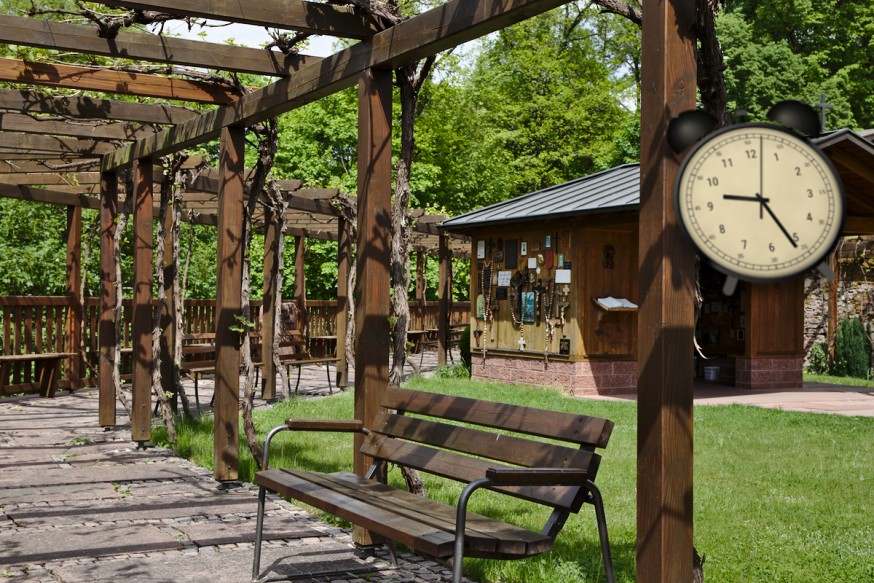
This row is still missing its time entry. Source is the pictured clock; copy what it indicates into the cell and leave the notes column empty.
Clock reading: 9:26:02
